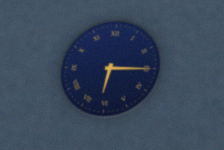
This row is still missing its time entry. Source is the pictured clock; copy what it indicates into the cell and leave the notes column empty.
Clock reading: 6:15
